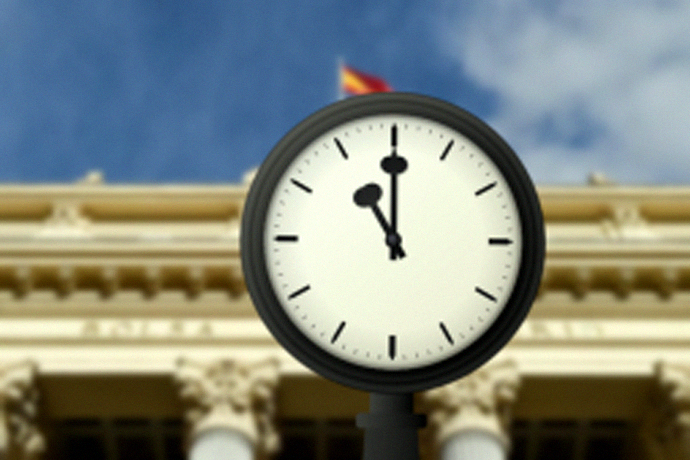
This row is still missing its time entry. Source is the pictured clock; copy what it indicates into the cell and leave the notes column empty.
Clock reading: 11:00
